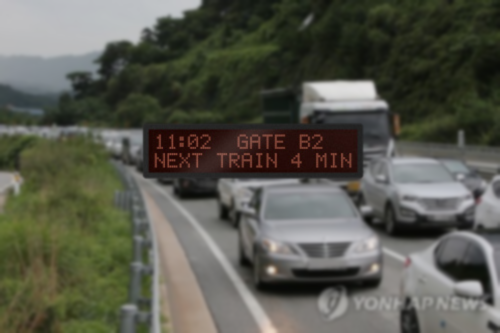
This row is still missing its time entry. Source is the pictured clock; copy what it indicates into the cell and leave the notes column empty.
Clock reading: 11:02
